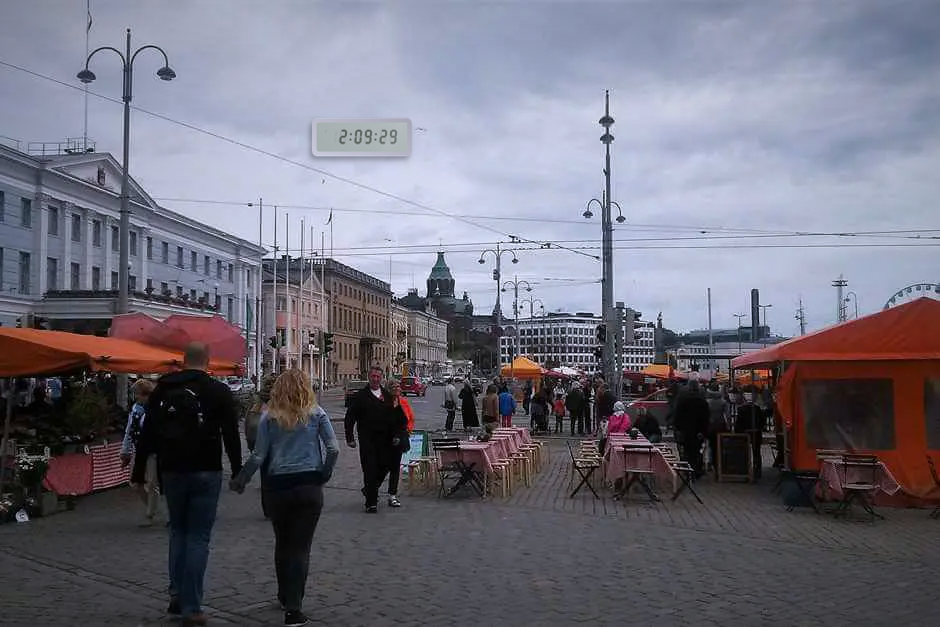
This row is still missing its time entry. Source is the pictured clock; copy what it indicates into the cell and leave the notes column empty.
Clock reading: 2:09:29
